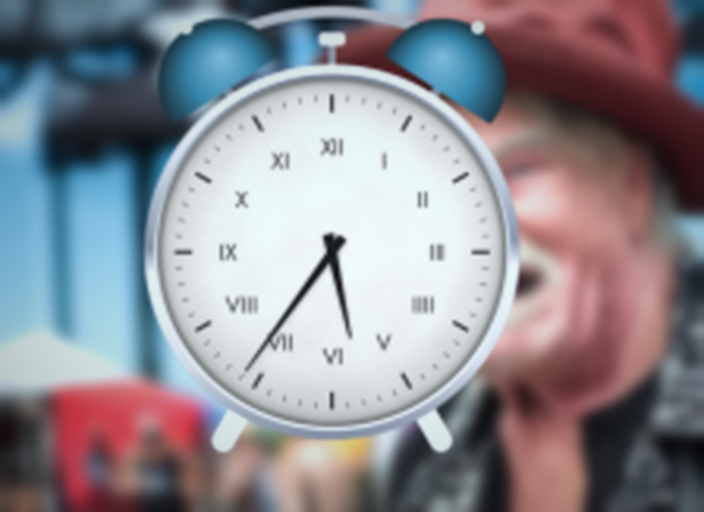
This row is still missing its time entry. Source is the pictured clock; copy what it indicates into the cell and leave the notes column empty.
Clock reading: 5:36
